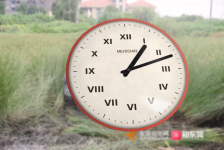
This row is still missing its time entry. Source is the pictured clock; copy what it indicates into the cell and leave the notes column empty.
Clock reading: 1:12
